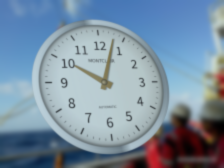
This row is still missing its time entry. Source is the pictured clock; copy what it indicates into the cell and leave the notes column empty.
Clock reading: 10:03
